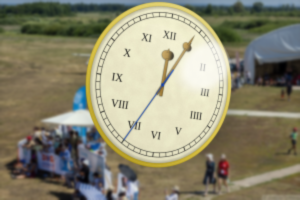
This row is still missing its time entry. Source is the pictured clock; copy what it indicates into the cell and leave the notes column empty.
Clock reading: 12:04:35
